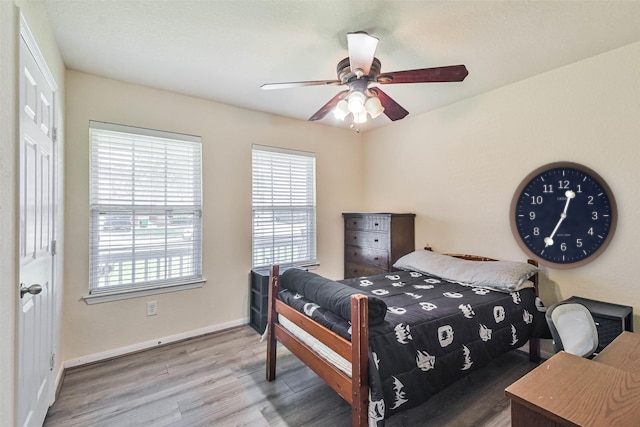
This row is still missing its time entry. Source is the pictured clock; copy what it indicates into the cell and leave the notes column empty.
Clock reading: 12:35
